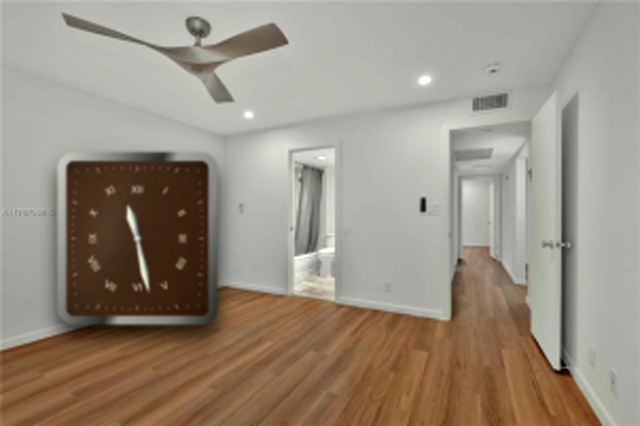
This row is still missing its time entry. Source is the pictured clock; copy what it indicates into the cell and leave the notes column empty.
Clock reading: 11:28
